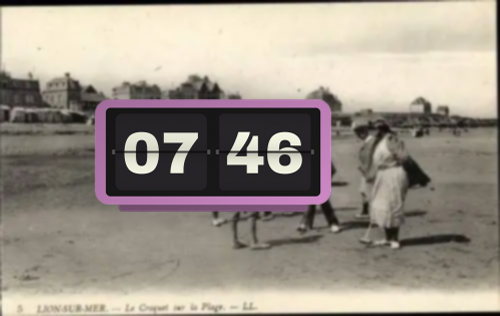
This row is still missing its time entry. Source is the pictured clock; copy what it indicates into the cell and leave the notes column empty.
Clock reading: 7:46
